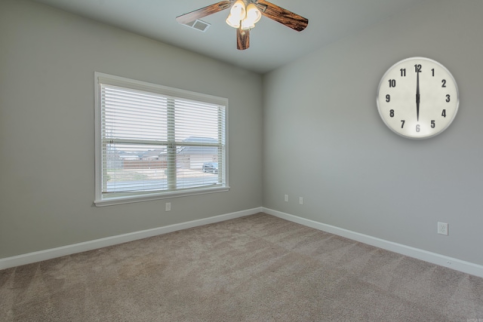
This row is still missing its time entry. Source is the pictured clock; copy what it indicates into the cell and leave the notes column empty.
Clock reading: 6:00
